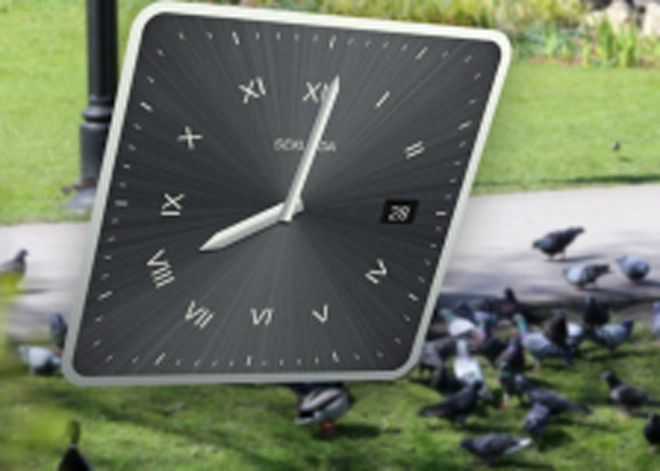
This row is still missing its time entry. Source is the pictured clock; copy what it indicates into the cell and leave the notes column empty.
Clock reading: 8:01
